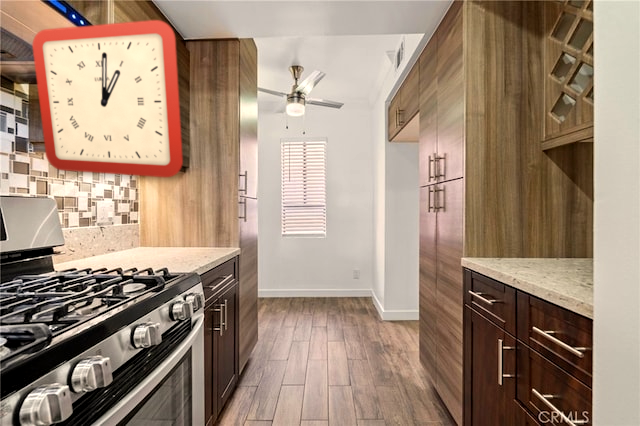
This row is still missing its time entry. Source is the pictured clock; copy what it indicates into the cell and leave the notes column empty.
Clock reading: 1:01
